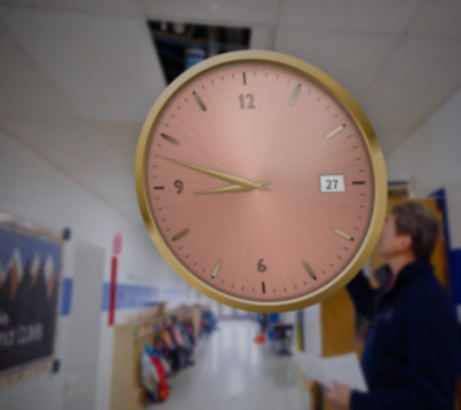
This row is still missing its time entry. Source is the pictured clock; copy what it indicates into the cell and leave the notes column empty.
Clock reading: 8:48
